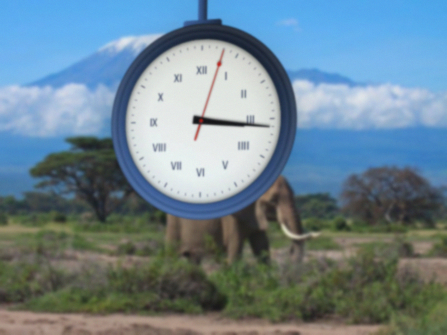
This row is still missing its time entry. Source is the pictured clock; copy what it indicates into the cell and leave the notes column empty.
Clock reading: 3:16:03
